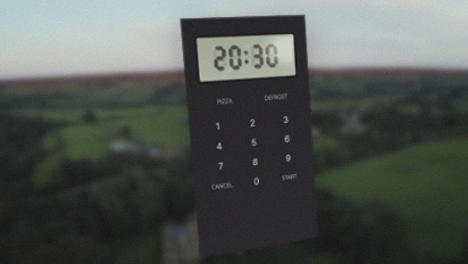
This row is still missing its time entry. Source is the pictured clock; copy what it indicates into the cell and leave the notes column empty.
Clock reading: 20:30
